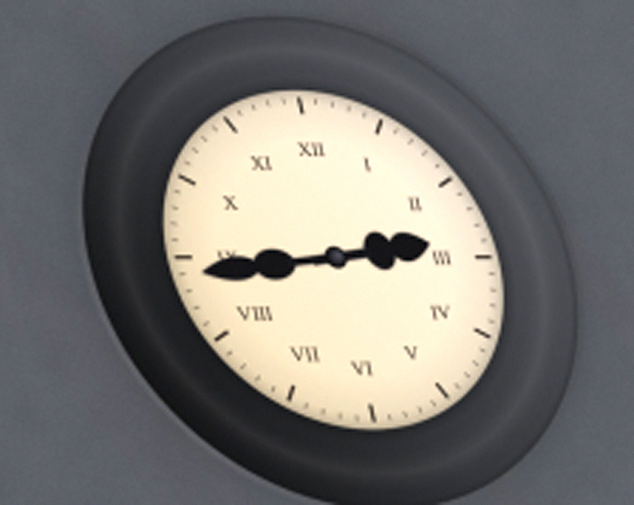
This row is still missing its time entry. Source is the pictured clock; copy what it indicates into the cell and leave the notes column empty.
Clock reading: 2:44
